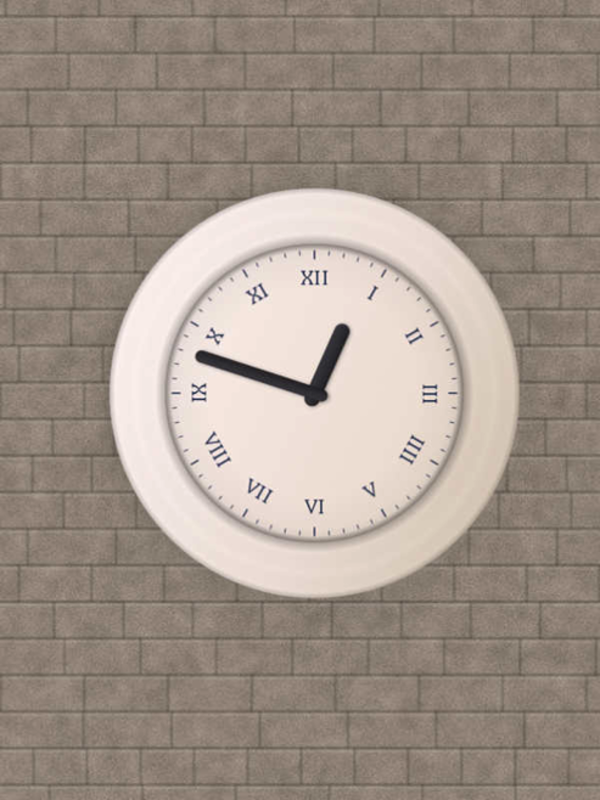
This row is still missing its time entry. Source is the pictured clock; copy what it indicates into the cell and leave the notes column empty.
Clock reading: 12:48
